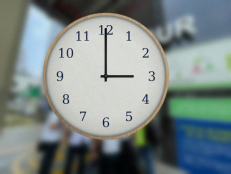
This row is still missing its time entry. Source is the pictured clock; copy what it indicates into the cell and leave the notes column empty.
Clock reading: 3:00
